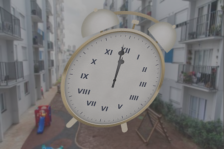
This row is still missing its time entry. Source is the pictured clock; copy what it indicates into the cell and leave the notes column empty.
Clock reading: 11:59
